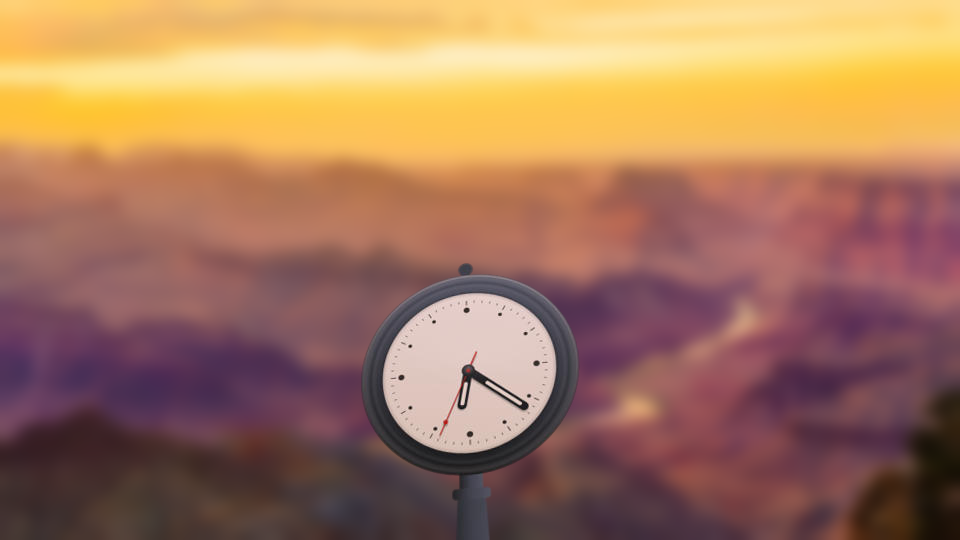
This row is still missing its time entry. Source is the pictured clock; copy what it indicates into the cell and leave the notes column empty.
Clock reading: 6:21:34
